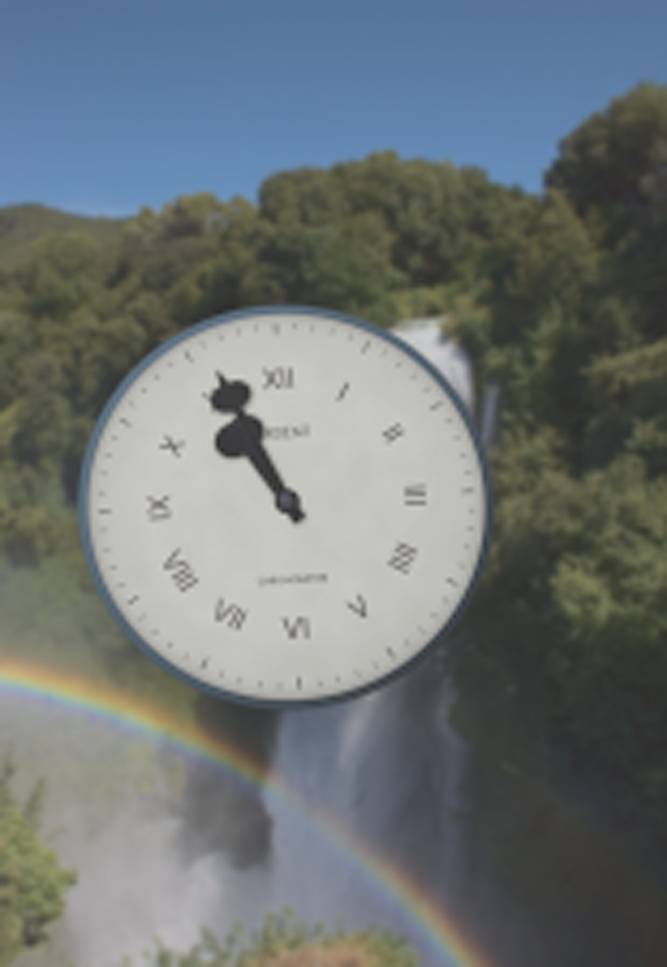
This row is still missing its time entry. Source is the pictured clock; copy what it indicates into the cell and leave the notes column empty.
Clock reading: 10:56
